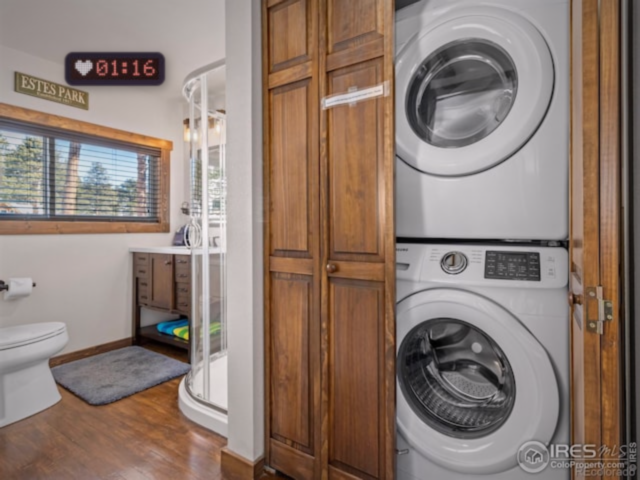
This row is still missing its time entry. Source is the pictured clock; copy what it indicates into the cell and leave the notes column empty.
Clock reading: 1:16
